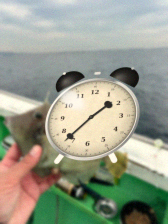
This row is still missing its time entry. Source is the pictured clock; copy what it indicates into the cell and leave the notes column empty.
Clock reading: 1:37
